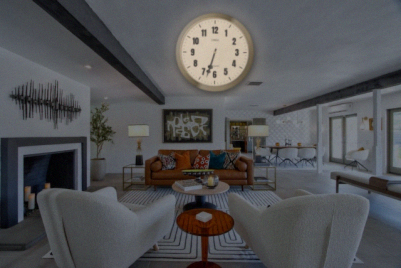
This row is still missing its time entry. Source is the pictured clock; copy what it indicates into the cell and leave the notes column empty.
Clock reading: 6:33
